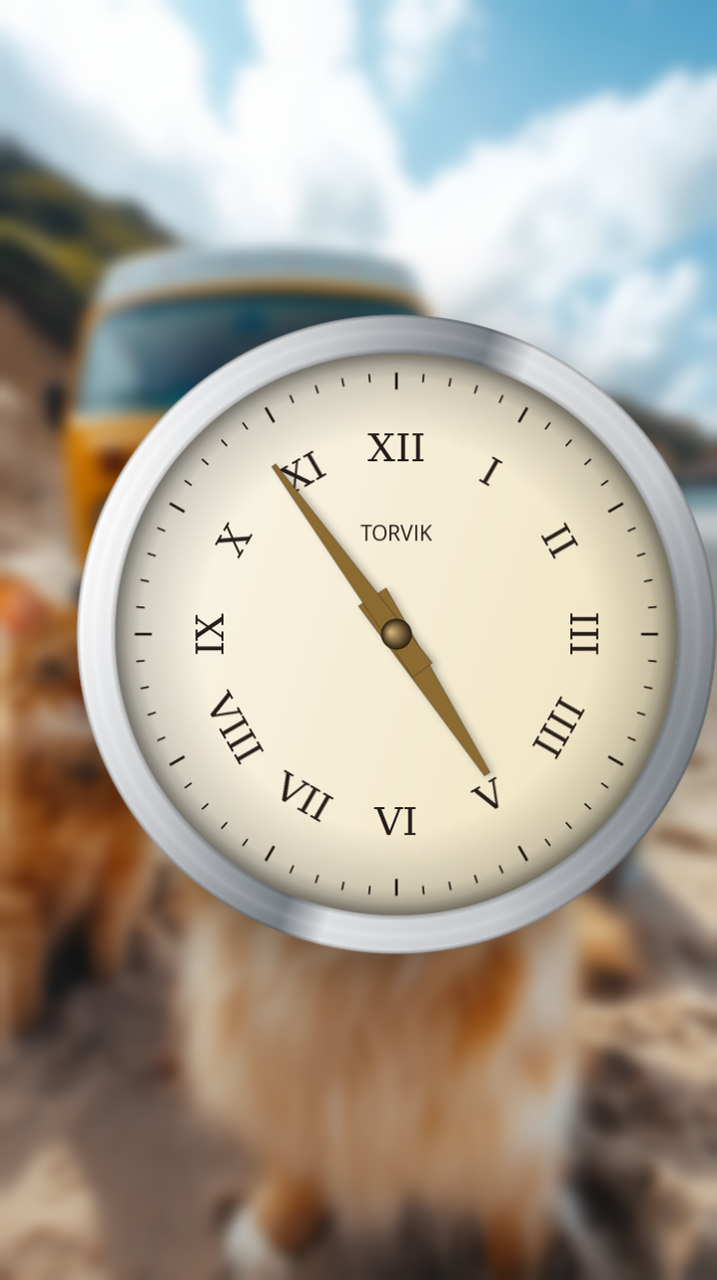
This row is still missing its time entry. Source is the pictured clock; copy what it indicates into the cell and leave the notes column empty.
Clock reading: 4:54
